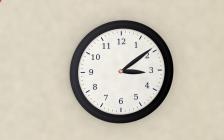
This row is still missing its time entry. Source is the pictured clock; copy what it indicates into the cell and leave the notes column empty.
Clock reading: 3:09
